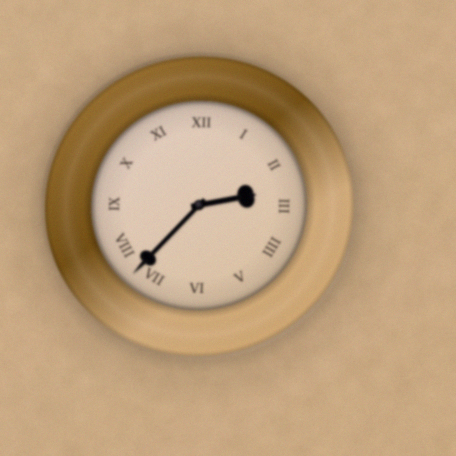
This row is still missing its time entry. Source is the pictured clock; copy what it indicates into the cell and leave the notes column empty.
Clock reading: 2:37
